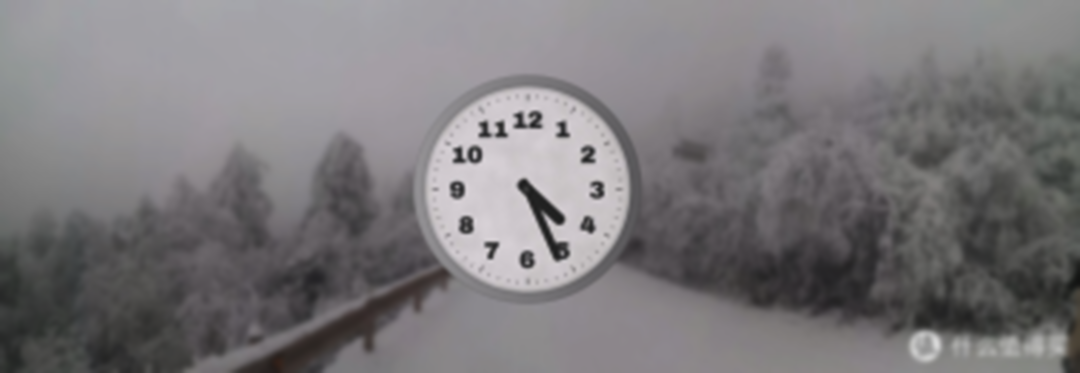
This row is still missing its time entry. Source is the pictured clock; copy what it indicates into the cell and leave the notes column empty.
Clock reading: 4:26
